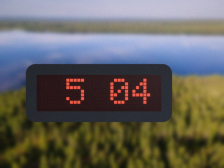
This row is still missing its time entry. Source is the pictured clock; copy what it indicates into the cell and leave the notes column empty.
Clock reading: 5:04
